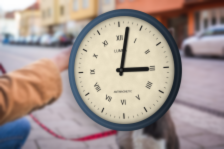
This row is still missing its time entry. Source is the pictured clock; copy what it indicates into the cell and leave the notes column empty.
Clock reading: 3:02
